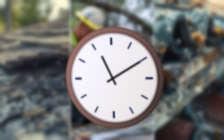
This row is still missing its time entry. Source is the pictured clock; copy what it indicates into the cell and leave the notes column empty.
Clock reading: 11:10
